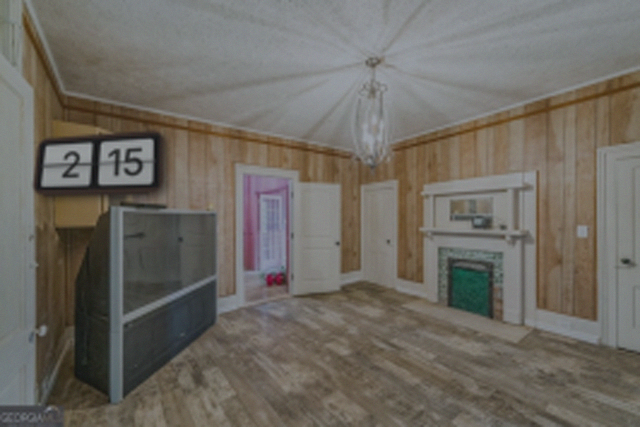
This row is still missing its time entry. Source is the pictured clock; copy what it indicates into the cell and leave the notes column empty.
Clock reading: 2:15
